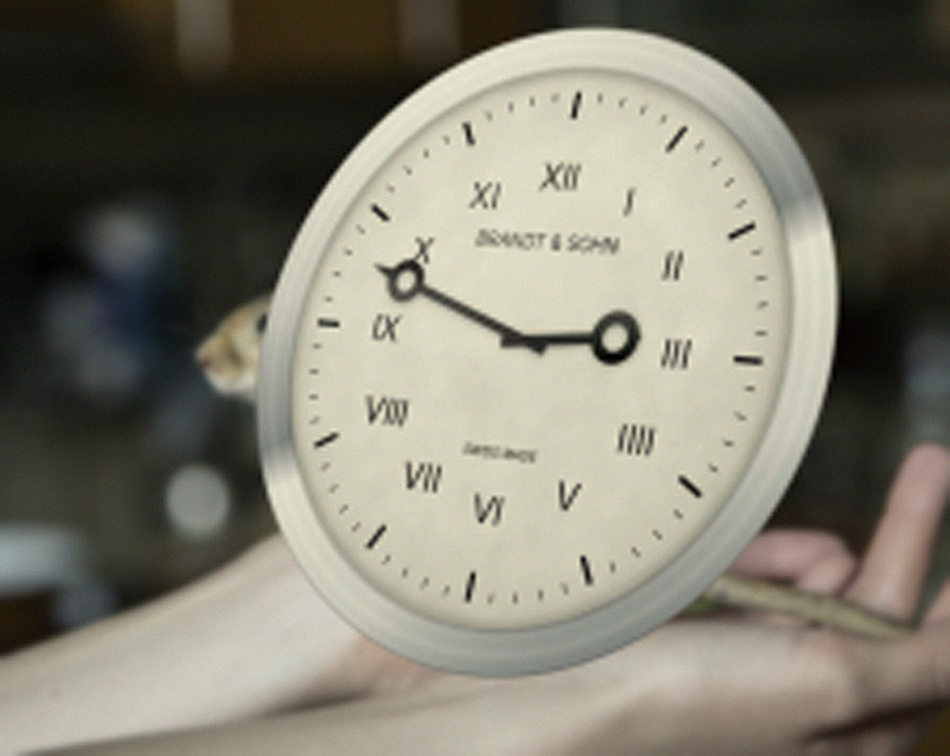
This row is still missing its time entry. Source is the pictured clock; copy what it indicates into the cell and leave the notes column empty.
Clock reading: 2:48
